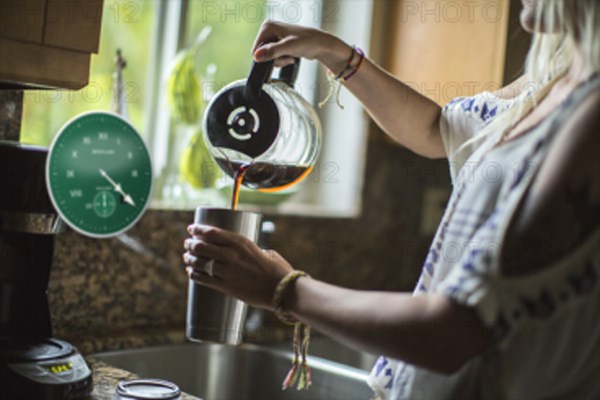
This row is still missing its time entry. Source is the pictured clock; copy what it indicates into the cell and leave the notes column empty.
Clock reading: 4:22
